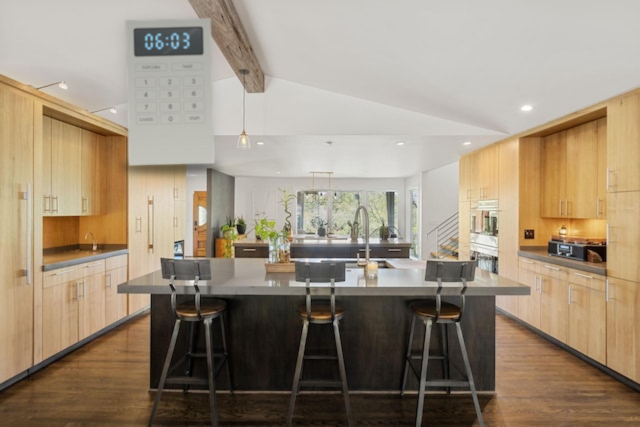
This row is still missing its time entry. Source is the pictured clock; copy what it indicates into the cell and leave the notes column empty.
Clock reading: 6:03
